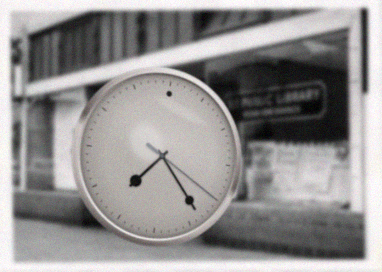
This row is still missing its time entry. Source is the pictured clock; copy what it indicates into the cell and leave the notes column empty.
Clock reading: 7:23:20
